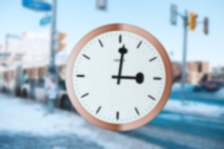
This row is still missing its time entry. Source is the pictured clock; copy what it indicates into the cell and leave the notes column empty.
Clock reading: 3:01
